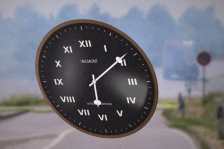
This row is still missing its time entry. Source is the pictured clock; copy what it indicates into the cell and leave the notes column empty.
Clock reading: 6:09
